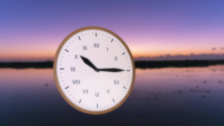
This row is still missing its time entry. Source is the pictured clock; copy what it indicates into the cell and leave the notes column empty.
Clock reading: 10:15
